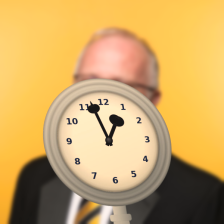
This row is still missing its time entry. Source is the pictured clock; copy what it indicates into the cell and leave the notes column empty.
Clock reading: 12:57
